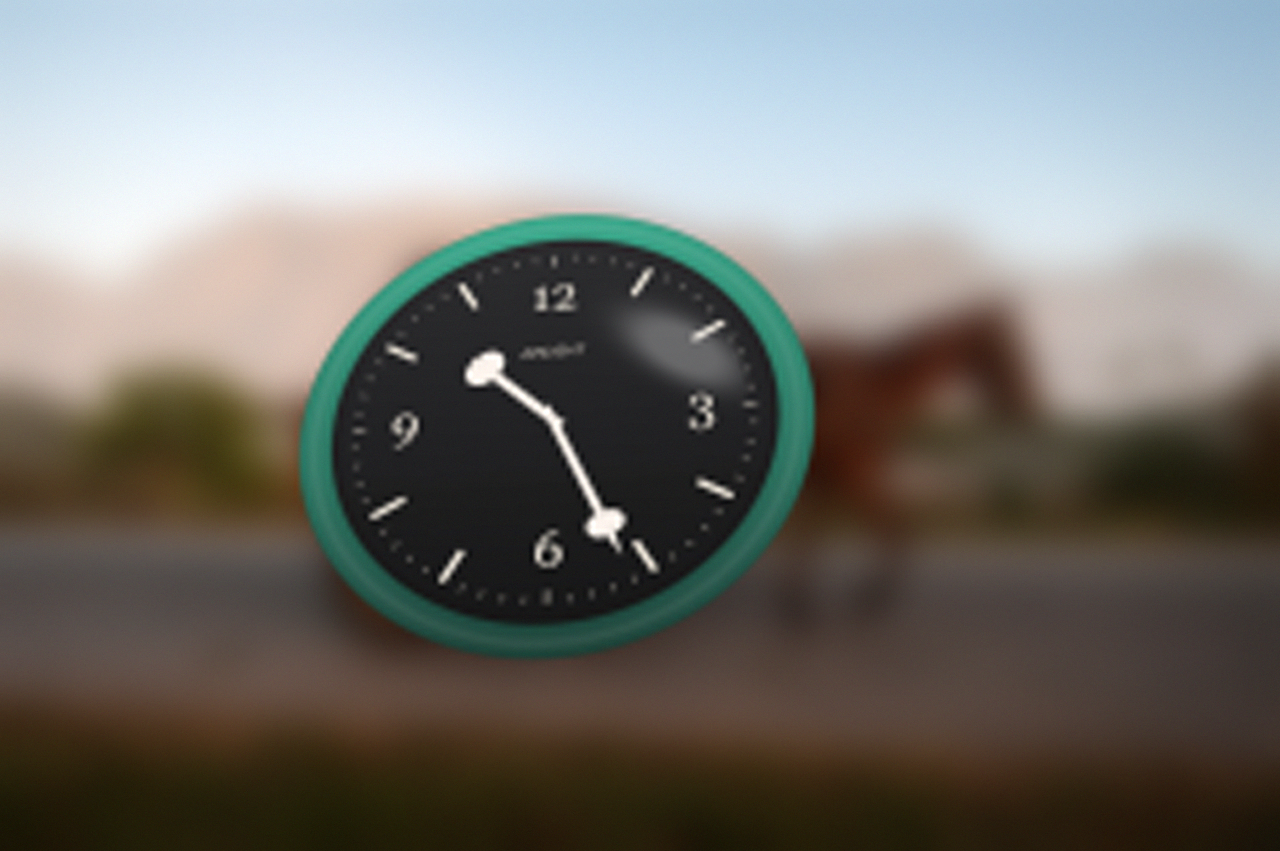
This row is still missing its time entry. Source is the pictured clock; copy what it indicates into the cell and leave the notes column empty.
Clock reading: 10:26
